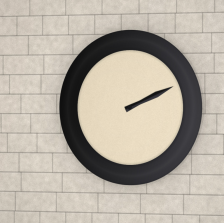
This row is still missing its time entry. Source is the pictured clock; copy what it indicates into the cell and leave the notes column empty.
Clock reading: 2:11
